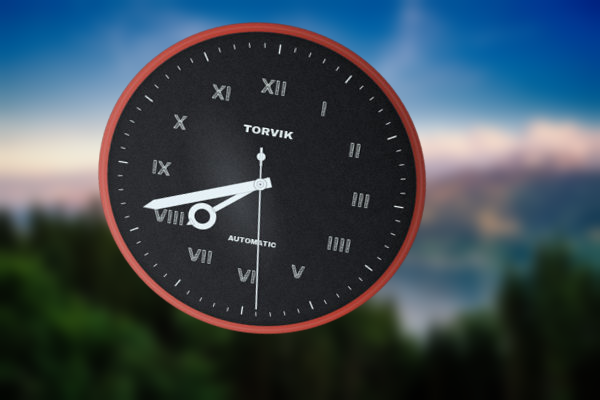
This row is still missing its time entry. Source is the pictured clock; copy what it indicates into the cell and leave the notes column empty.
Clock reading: 7:41:29
